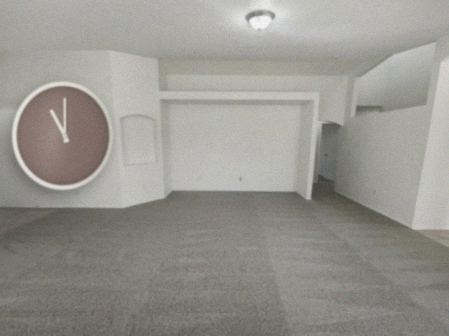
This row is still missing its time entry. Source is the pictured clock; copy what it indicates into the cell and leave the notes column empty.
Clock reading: 11:00
